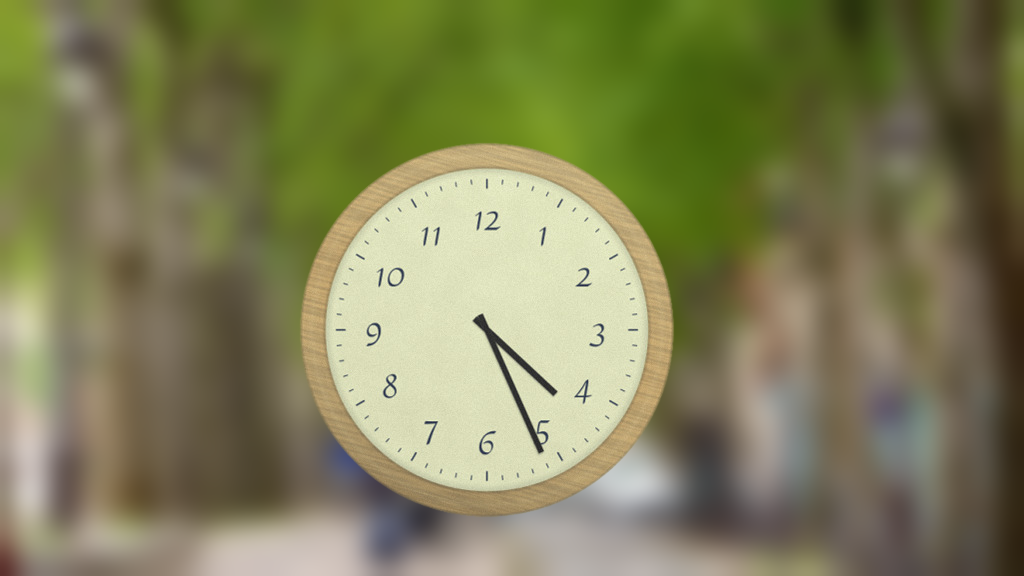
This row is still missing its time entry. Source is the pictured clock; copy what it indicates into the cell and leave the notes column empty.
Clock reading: 4:26
